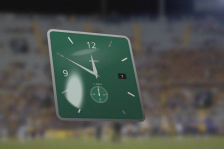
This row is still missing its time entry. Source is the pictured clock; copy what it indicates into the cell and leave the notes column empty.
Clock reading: 11:50
